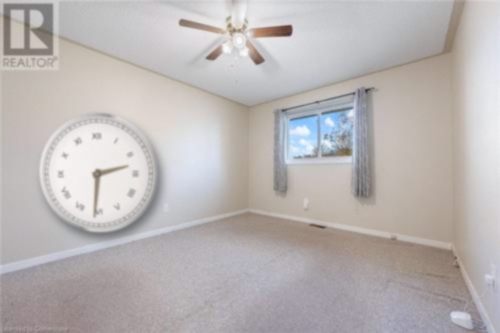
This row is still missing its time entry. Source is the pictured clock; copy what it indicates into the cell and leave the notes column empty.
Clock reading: 2:31
